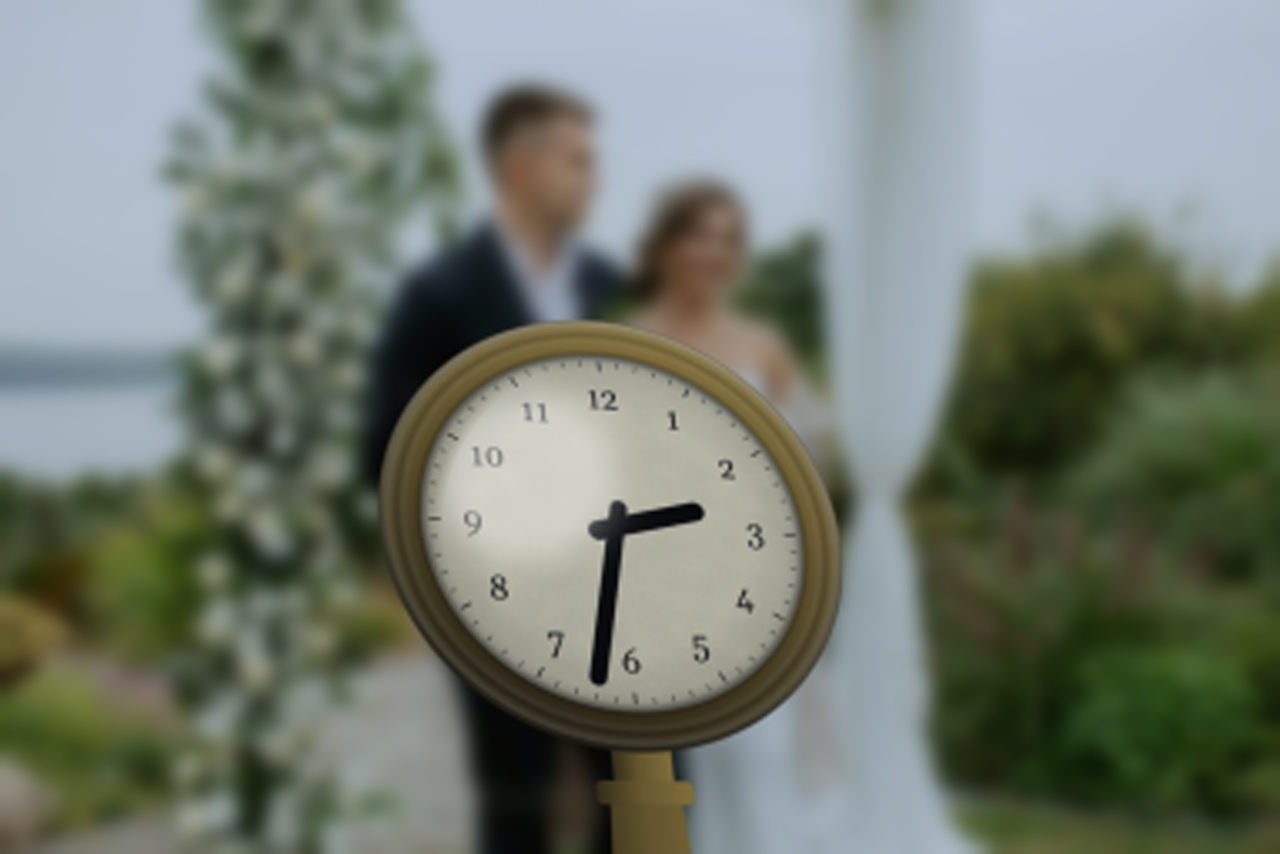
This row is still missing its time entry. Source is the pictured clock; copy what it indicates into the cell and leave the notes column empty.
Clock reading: 2:32
